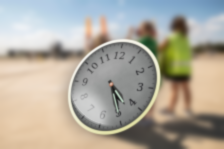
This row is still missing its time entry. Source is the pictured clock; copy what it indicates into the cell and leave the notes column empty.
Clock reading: 4:25
